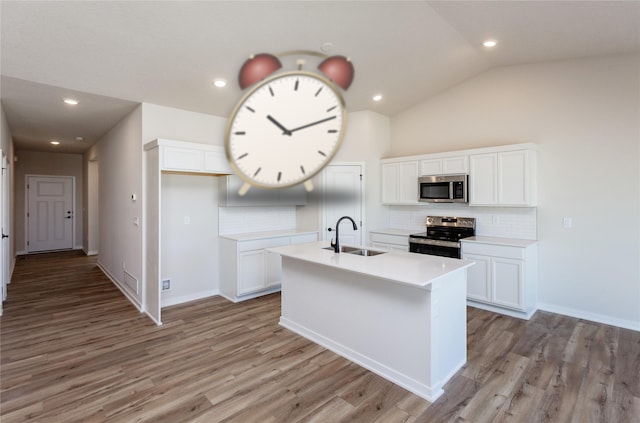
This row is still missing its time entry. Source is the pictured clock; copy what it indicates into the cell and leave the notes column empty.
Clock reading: 10:12
